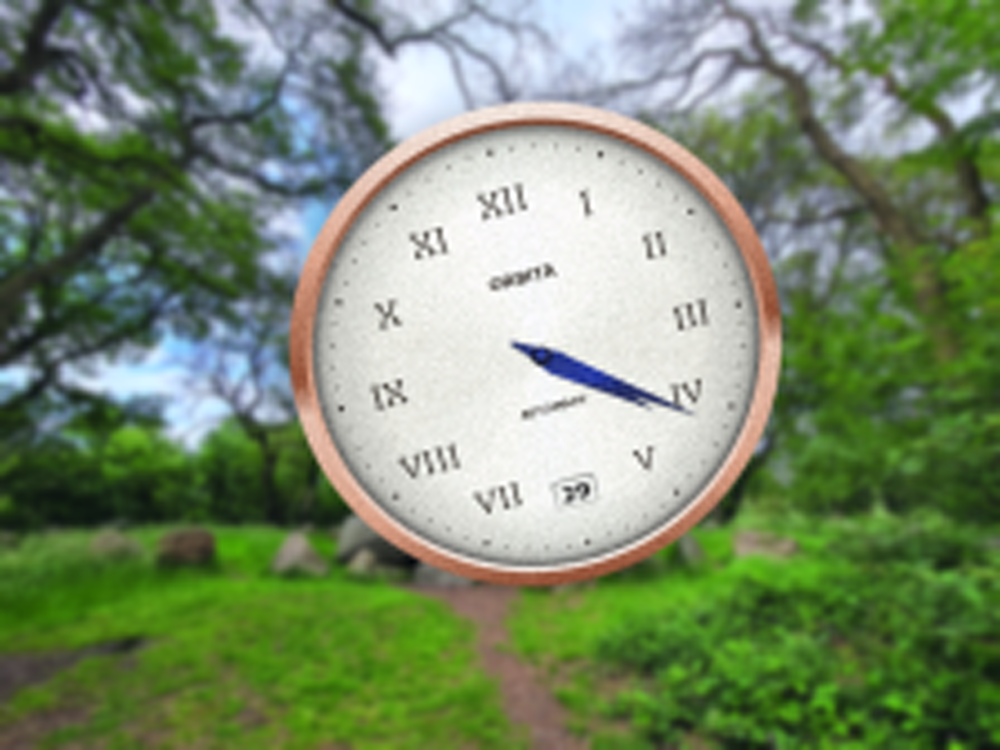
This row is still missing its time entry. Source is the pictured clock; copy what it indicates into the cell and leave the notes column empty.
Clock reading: 4:21
